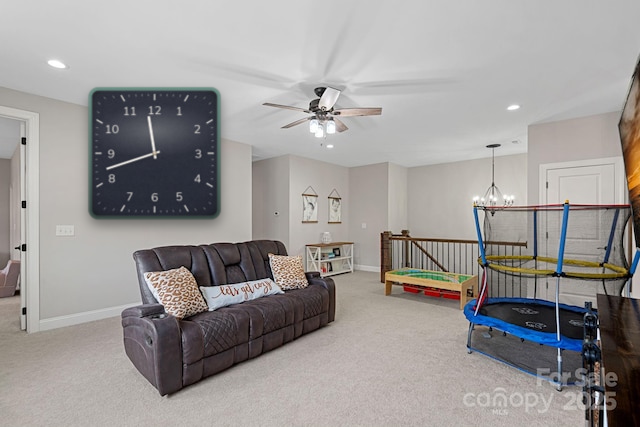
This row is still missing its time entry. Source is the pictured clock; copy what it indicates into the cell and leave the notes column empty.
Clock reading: 11:42
